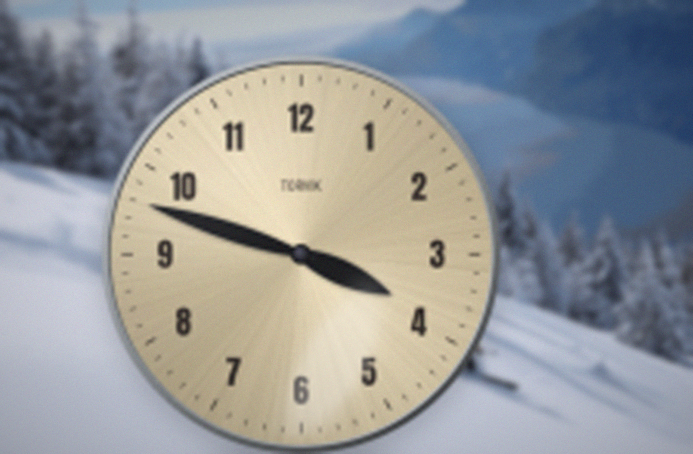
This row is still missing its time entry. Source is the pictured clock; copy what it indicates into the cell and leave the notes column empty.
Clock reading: 3:48
